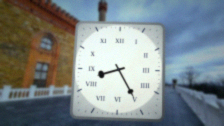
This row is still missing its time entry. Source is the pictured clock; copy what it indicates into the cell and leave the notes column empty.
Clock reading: 8:25
